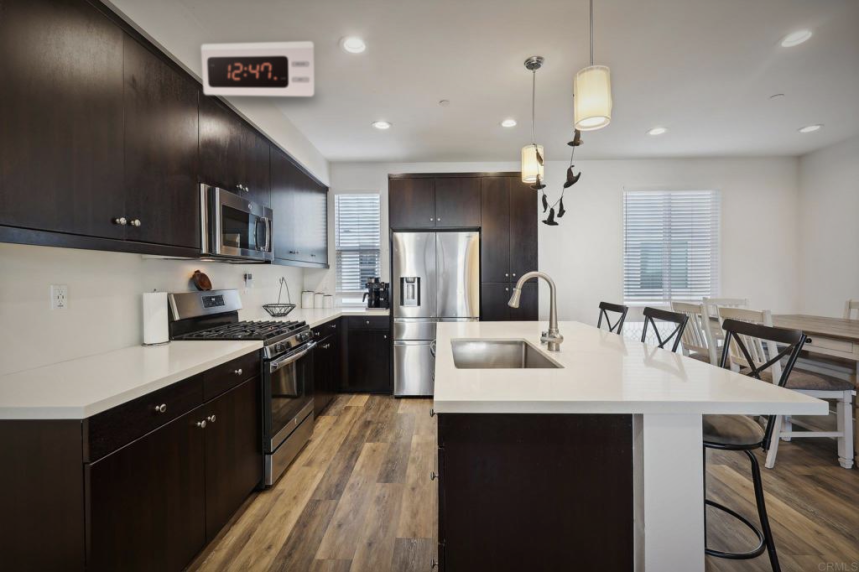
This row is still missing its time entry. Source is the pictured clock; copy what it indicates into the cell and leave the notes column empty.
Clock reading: 12:47
